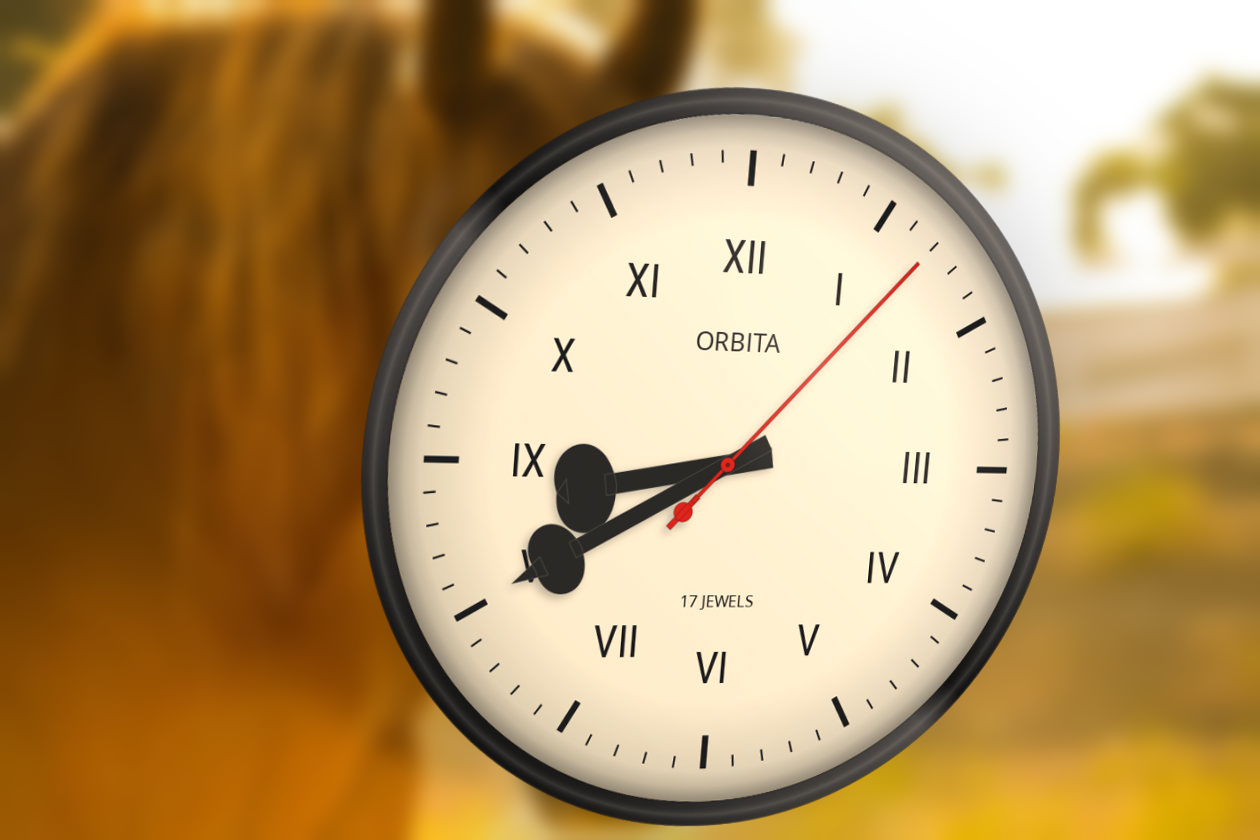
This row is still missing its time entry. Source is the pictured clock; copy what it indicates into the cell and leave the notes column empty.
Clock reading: 8:40:07
